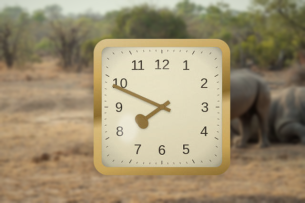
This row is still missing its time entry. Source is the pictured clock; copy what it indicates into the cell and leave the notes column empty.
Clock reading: 7:49
